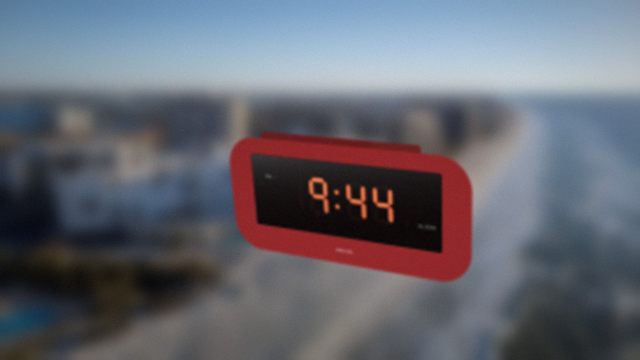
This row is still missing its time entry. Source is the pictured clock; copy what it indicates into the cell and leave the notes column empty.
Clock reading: 9:44
